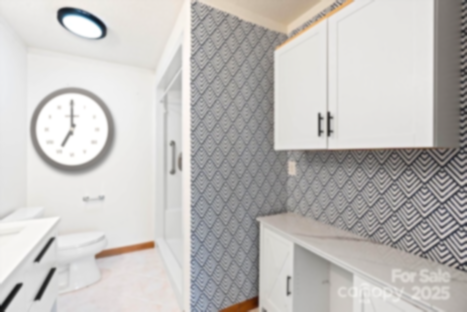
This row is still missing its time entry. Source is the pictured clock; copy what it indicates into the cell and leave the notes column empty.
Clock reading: 7:00
